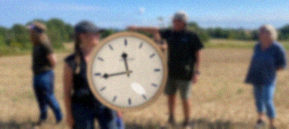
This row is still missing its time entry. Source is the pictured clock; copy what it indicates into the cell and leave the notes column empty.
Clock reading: 11:44
